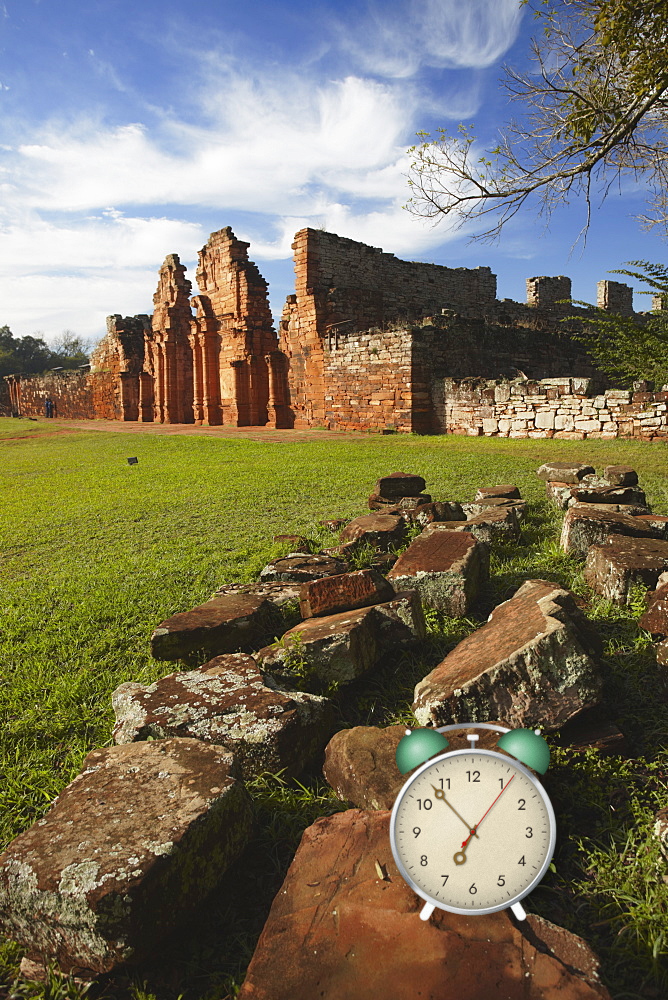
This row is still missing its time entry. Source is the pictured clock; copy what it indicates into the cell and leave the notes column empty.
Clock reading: 6:53:06
